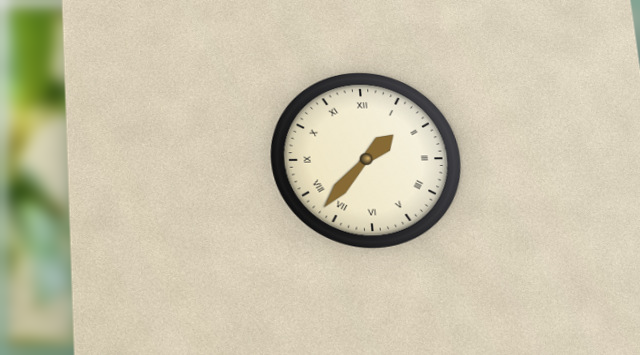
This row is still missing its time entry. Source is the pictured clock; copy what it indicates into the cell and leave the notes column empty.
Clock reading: 1:37
